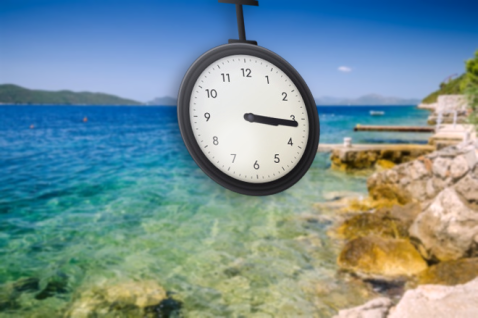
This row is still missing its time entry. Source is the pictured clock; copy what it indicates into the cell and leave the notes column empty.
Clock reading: 3:16
